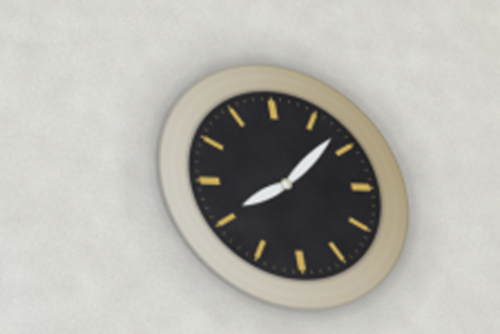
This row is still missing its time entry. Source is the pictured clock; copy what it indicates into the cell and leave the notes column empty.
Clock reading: 8:08
